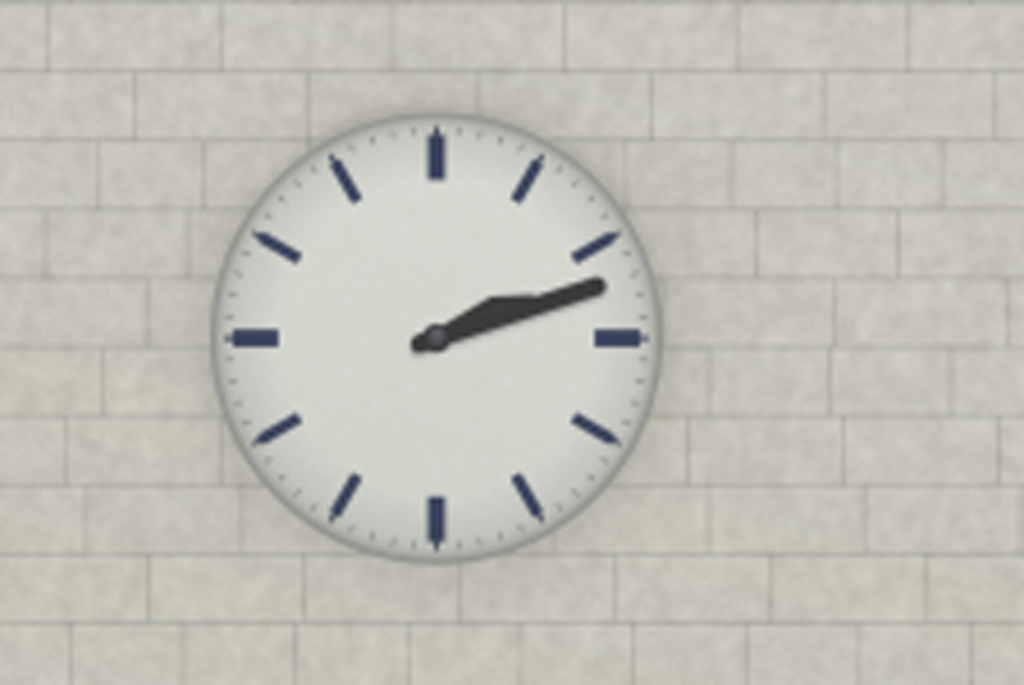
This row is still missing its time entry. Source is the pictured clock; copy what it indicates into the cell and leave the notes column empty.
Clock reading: 2:12
